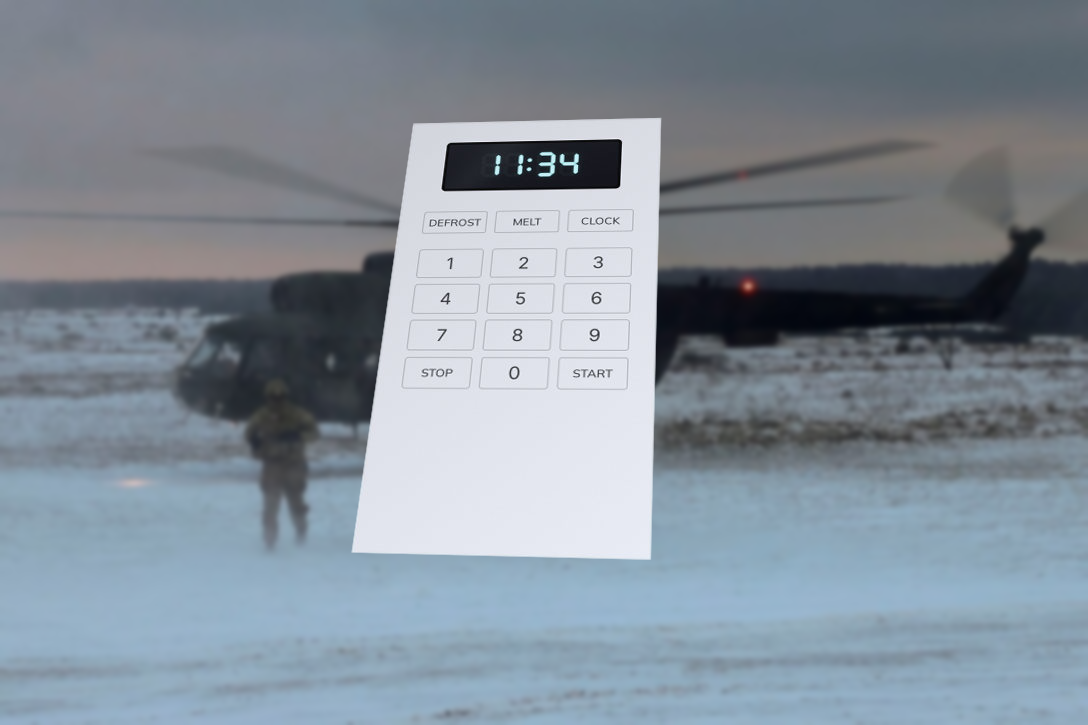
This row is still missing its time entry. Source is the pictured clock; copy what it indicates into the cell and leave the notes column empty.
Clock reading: 11:34
